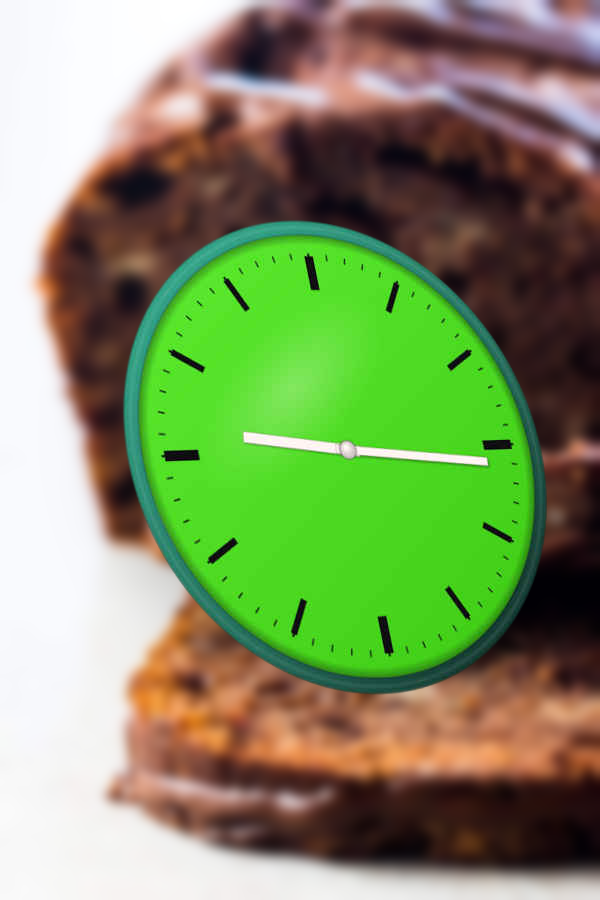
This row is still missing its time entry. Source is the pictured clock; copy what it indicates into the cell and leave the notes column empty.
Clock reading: 9:16
